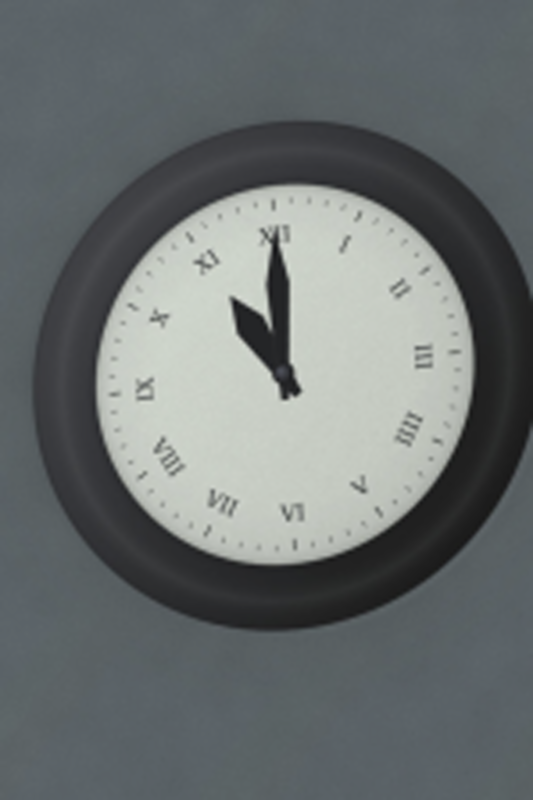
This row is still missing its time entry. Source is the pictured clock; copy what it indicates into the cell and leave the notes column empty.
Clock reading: 11:00
